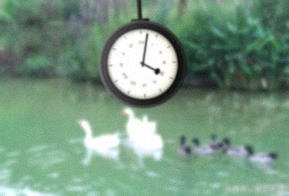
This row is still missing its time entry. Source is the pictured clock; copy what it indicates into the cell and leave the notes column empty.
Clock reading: 4:02
